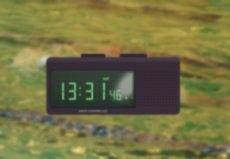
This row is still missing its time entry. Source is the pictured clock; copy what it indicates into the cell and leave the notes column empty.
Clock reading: 13:31
